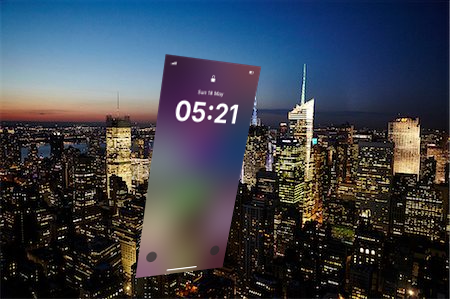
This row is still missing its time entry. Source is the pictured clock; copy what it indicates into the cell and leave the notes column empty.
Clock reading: 5:21
